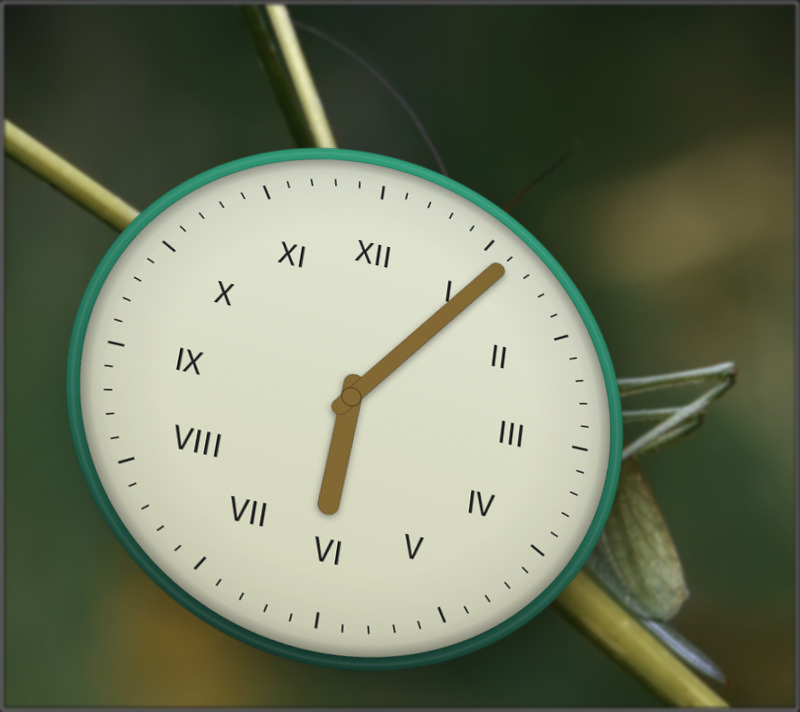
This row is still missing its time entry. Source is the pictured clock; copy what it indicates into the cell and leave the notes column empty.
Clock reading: 6:06
